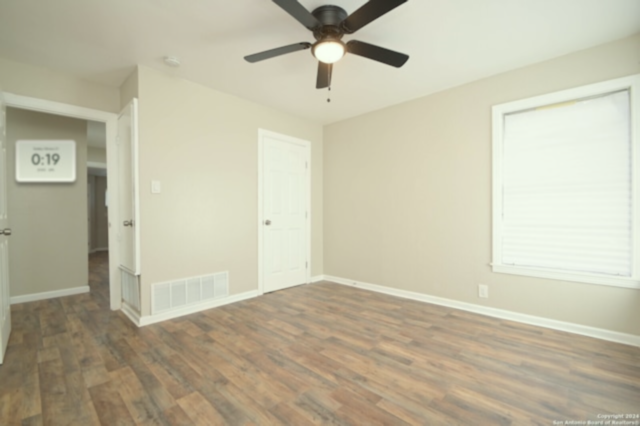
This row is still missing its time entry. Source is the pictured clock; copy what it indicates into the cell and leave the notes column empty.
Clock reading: 0:19
